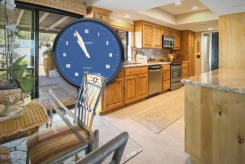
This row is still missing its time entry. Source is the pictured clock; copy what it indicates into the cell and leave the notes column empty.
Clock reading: 10:56
